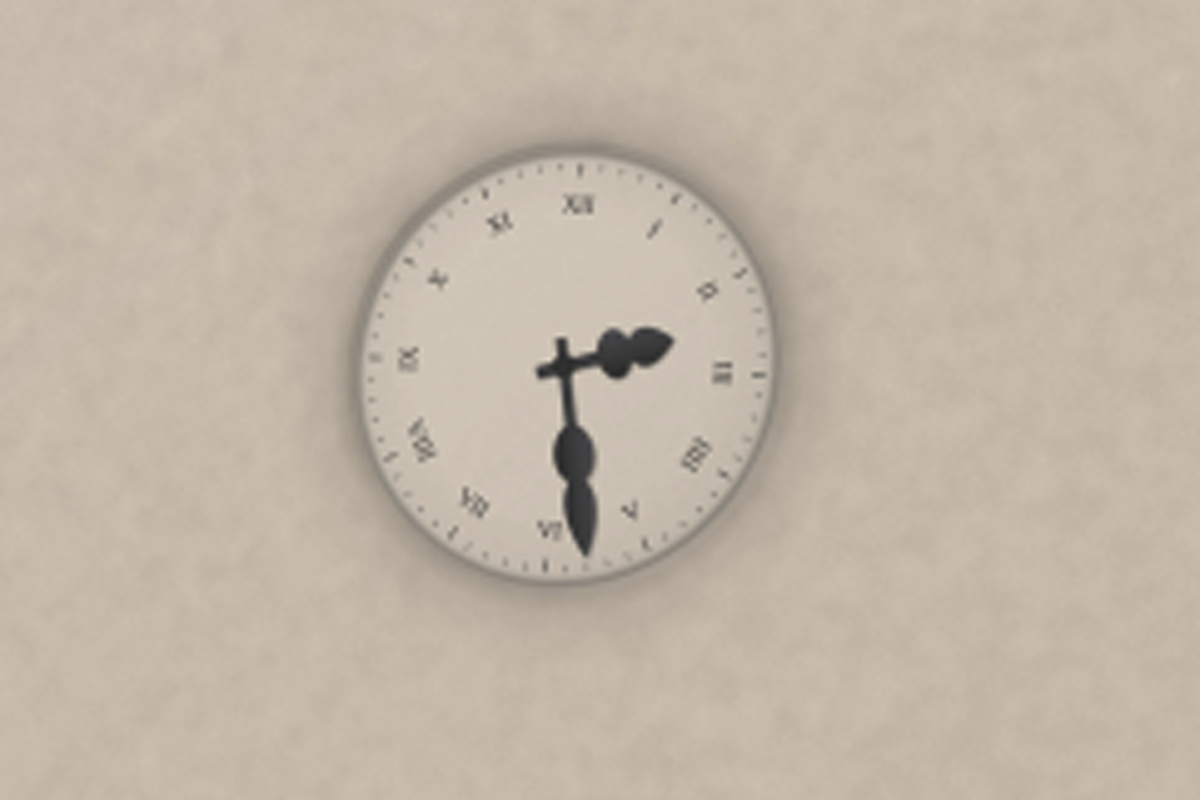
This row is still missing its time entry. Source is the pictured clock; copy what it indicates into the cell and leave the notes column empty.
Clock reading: 2:28
